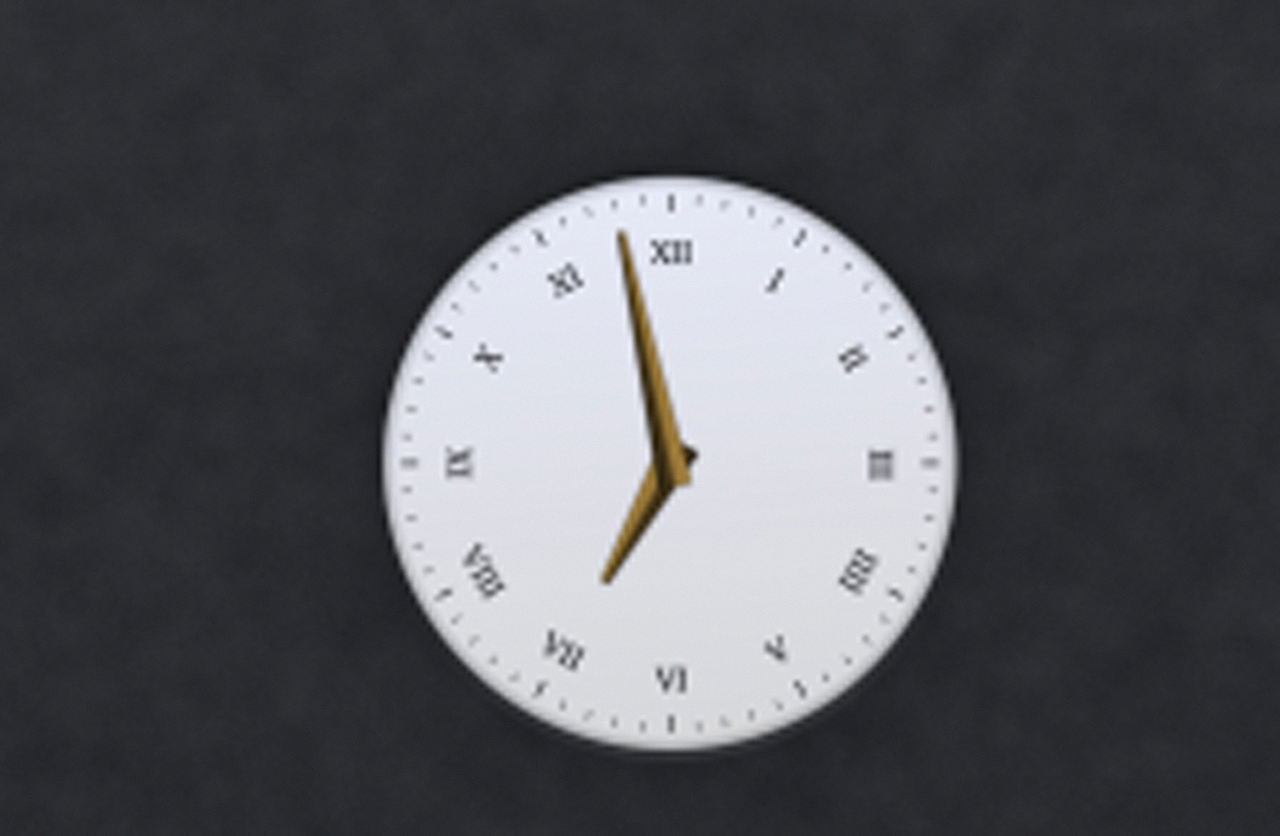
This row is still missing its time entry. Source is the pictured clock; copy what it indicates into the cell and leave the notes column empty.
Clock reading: 6:58
